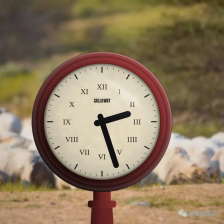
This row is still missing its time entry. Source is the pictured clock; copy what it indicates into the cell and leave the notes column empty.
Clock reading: 2:27
